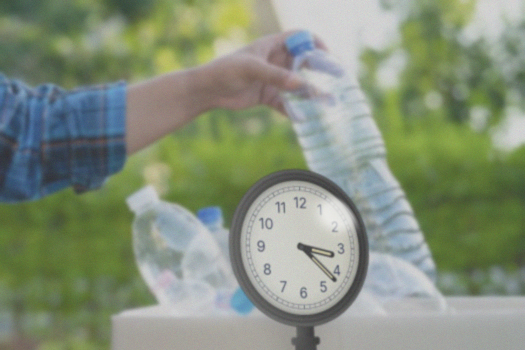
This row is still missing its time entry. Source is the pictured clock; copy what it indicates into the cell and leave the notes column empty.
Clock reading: 3:22
